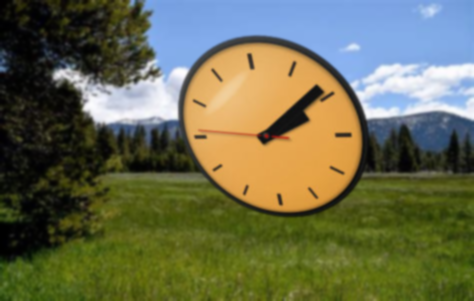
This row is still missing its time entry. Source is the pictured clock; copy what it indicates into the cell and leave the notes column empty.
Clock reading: 2:08:46
